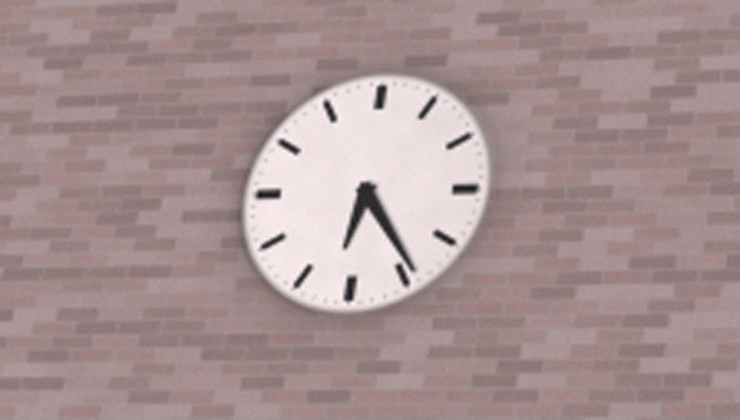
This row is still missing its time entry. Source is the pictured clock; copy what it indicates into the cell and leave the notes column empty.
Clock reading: 6:24
